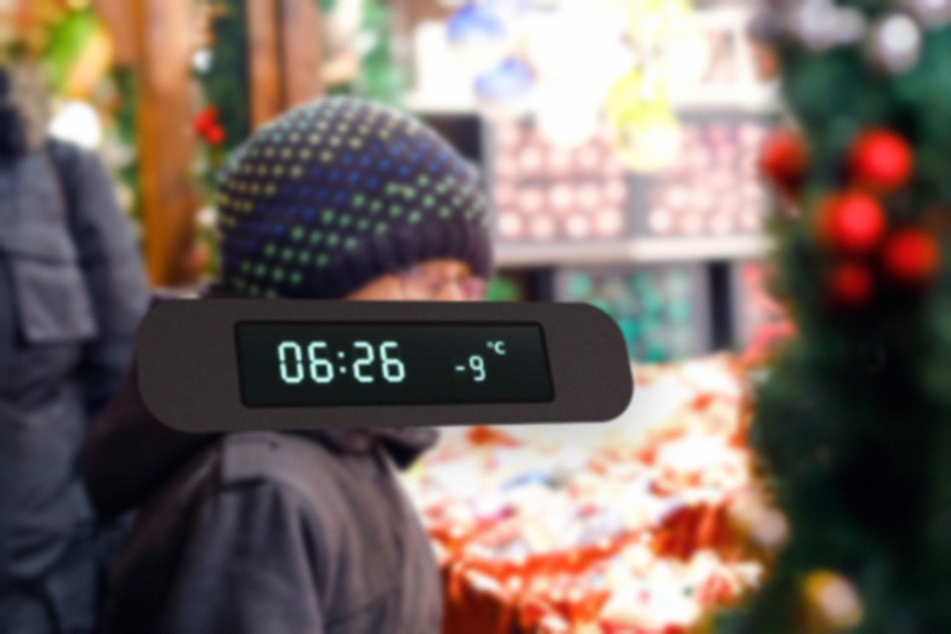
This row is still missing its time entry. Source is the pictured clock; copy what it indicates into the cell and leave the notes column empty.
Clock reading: 6:26
